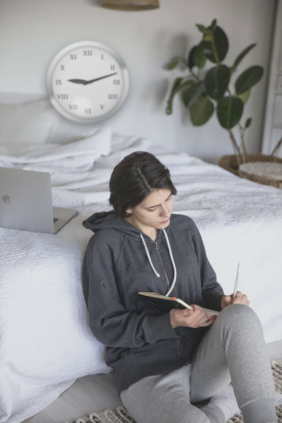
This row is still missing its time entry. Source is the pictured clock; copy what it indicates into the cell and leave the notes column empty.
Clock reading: 9:12
